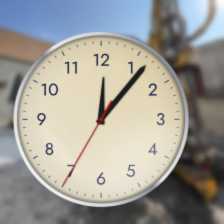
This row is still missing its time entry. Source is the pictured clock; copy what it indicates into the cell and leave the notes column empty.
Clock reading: 12:06:35
